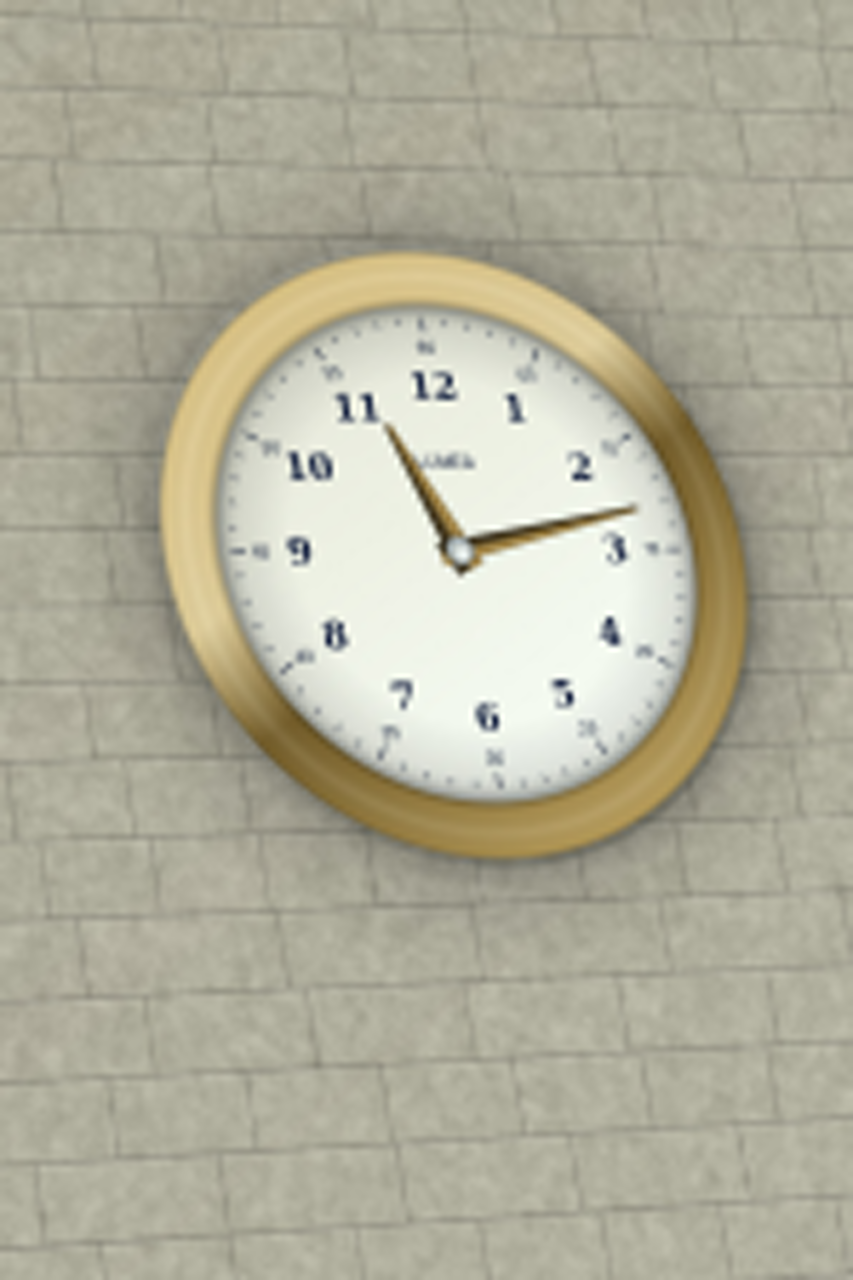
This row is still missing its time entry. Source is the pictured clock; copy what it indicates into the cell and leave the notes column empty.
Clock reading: 11:13
